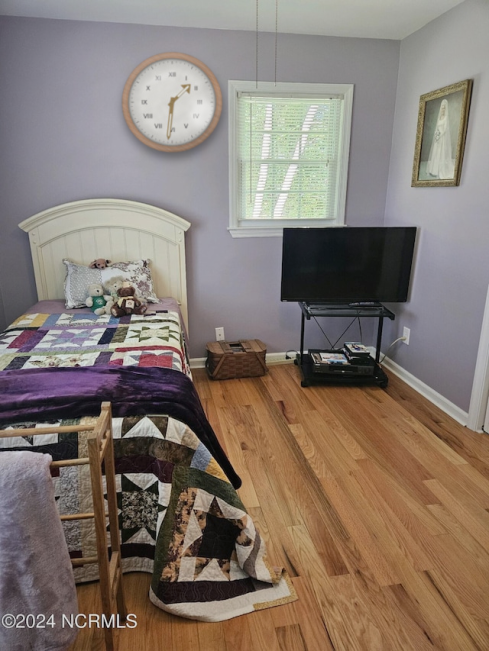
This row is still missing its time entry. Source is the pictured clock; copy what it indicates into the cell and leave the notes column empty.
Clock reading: 1:31
